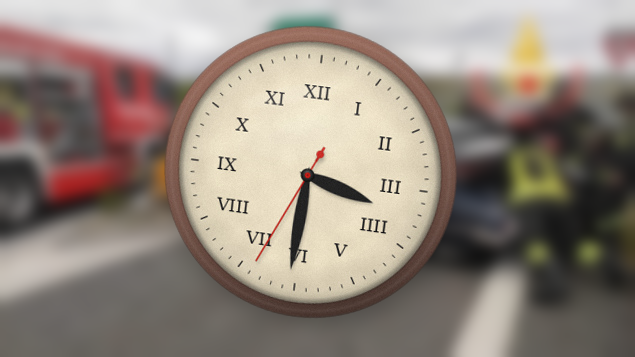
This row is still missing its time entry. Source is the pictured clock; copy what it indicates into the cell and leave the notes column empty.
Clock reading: 3:30:34
